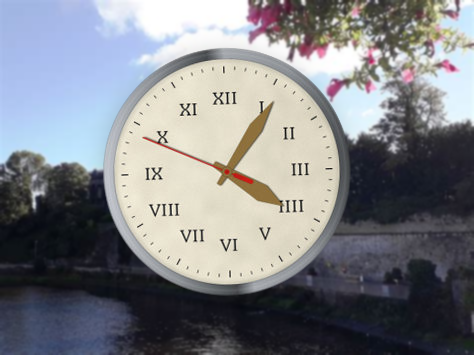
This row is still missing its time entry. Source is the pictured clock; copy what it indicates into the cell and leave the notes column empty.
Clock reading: 4:05:49
